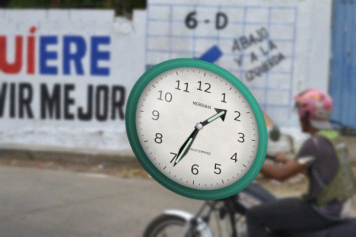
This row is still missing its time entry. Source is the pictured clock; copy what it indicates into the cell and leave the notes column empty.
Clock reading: 1:34
